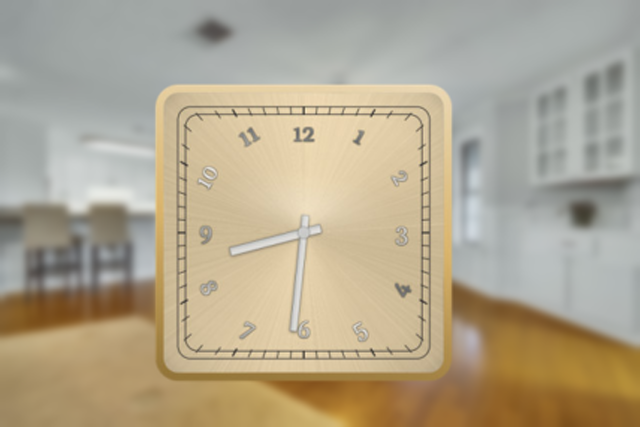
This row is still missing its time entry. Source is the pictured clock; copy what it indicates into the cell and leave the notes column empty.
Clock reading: 8:31
